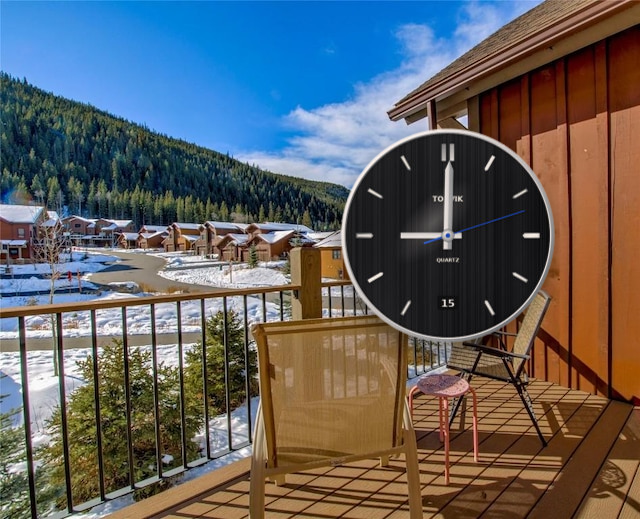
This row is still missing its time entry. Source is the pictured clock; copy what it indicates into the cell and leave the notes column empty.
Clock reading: 9:00:12
